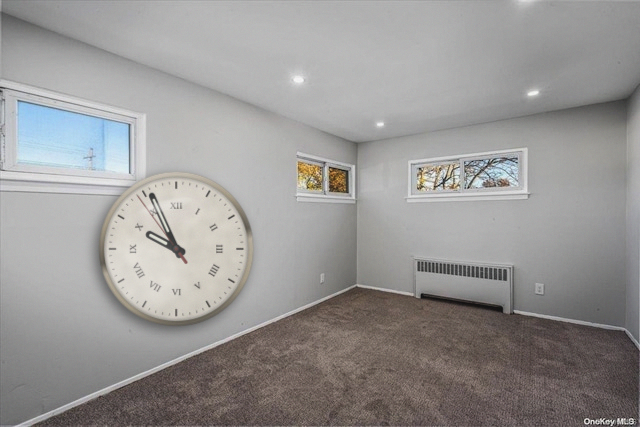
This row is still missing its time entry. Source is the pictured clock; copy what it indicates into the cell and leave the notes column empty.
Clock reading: 9:55:54
